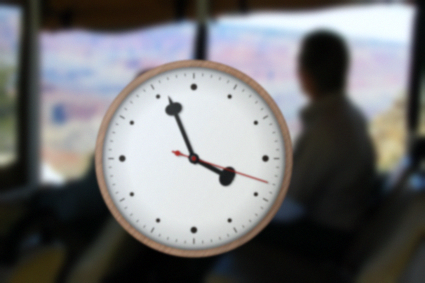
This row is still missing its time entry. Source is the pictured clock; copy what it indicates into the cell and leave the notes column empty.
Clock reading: 3:56:18
